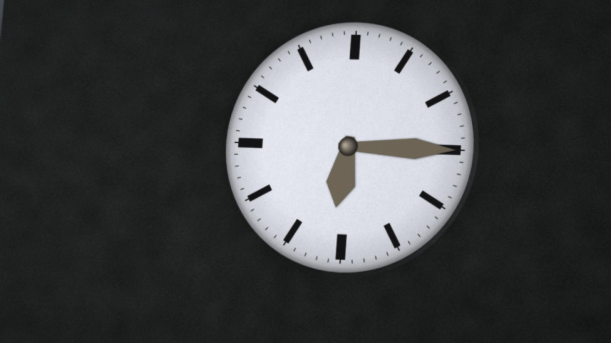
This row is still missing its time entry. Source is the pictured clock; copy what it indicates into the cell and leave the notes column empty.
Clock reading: 6:15
